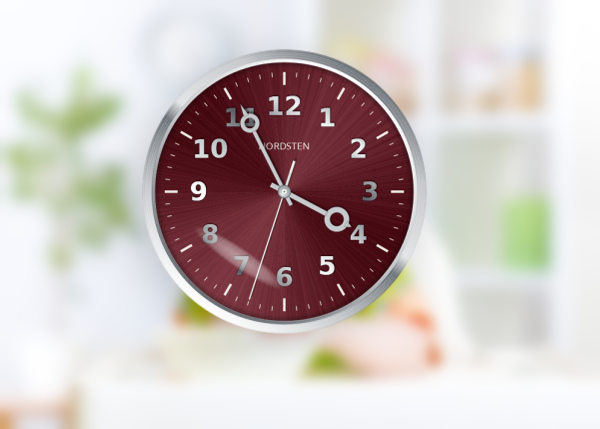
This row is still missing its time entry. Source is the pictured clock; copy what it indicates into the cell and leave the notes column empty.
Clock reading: 3:55:33
